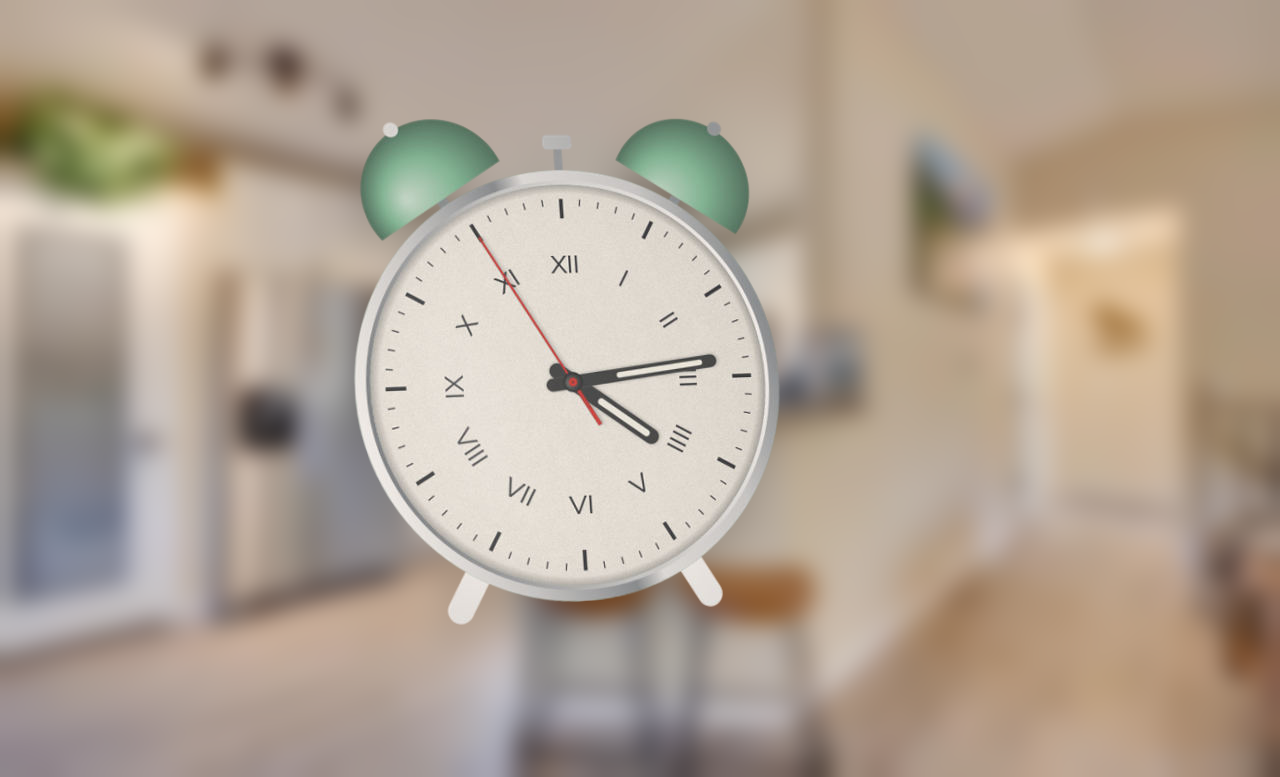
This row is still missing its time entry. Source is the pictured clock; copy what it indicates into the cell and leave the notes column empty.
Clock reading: 4:13:55
